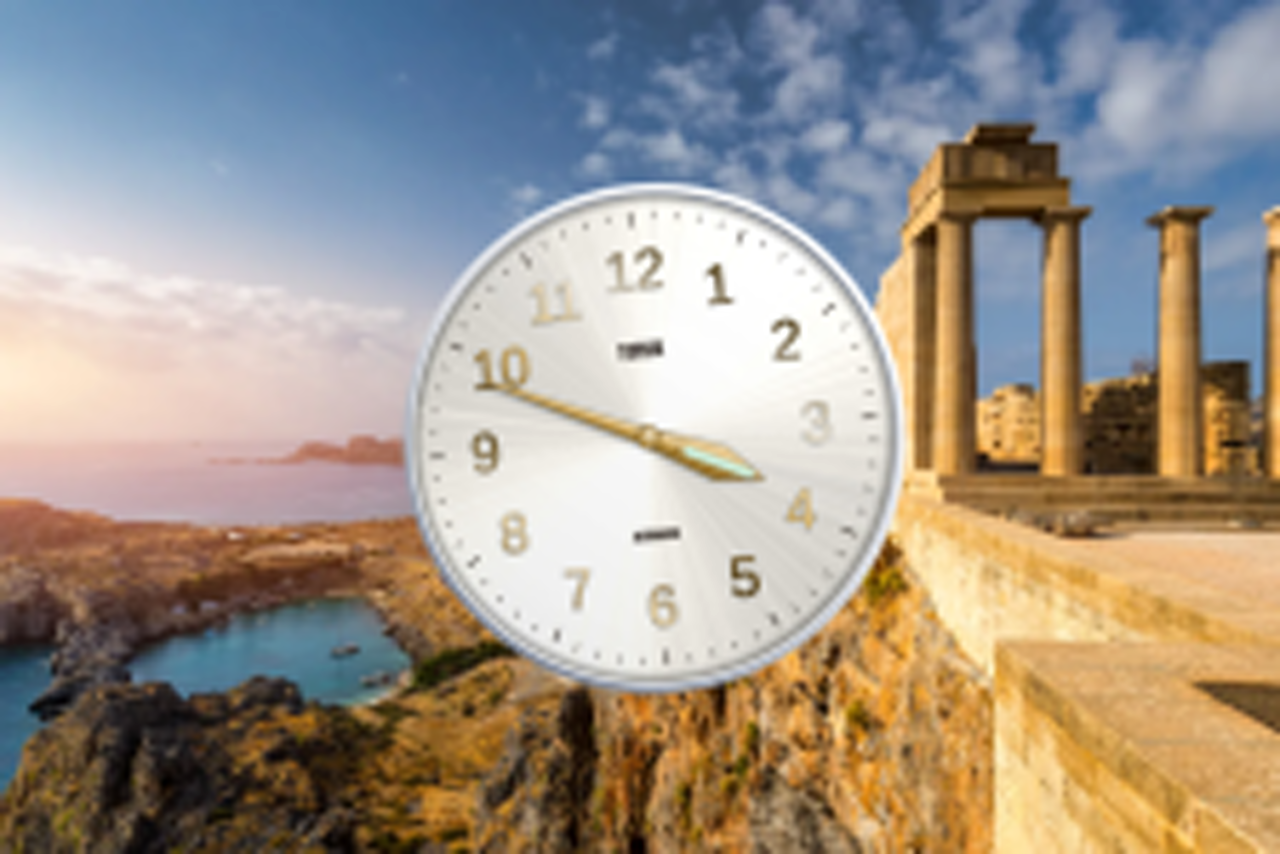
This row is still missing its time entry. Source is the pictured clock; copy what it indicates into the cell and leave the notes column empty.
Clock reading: 3:49
